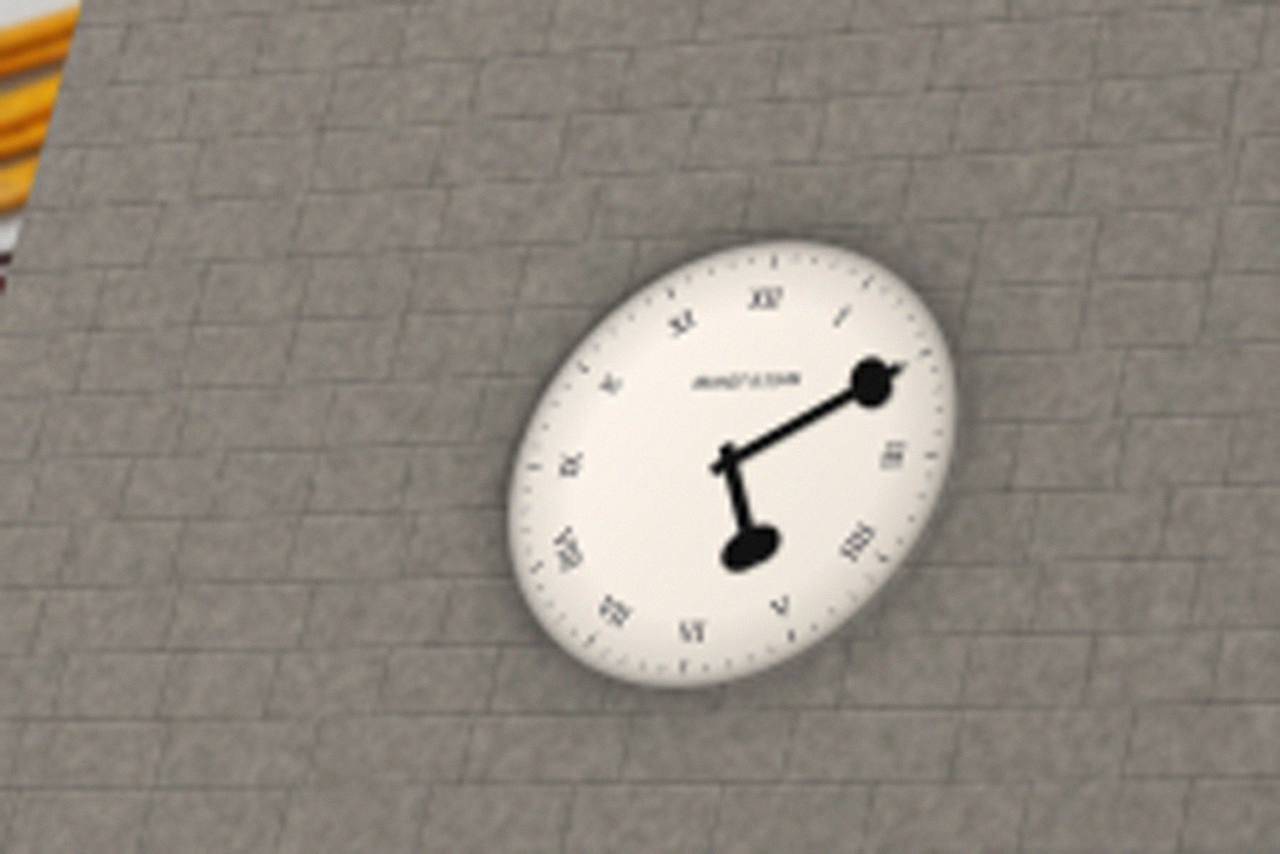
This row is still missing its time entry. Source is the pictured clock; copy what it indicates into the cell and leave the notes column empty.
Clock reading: 5:10
